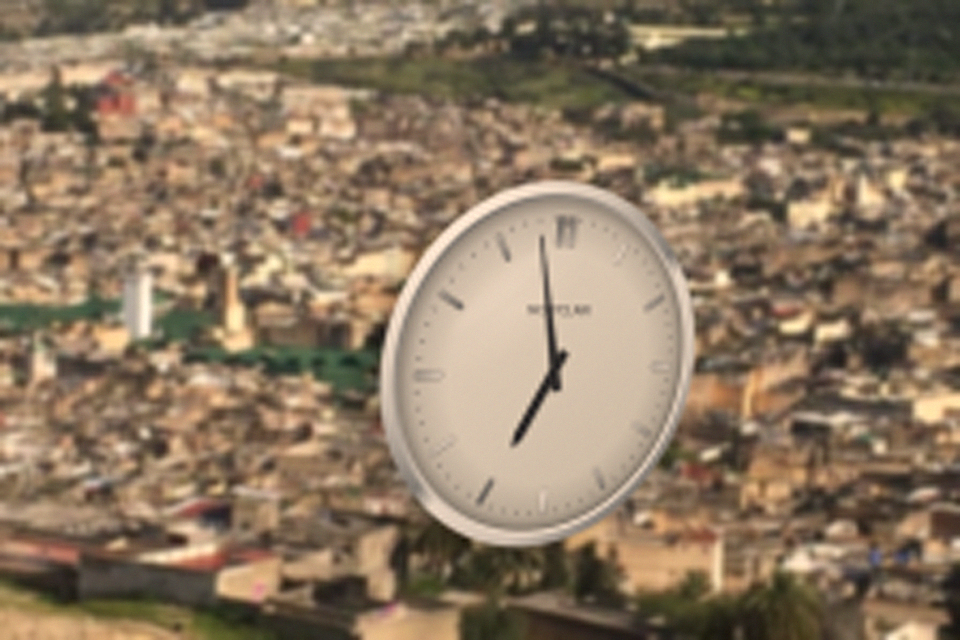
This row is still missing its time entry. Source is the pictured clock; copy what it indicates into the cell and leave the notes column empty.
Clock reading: 6:58
